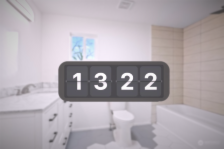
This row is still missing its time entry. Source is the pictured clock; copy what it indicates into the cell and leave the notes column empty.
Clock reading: 13:22
